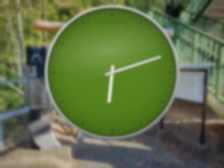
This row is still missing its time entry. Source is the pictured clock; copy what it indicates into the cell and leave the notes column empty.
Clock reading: 6:12
